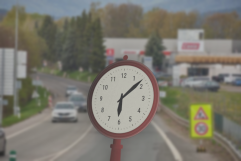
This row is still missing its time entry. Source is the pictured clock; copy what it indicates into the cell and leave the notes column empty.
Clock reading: 6:08
